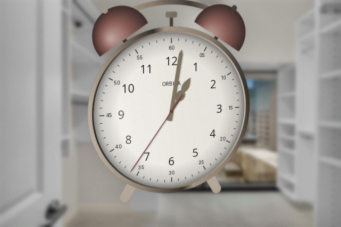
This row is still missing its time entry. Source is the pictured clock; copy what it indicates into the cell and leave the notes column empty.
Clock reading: 1:01:36
